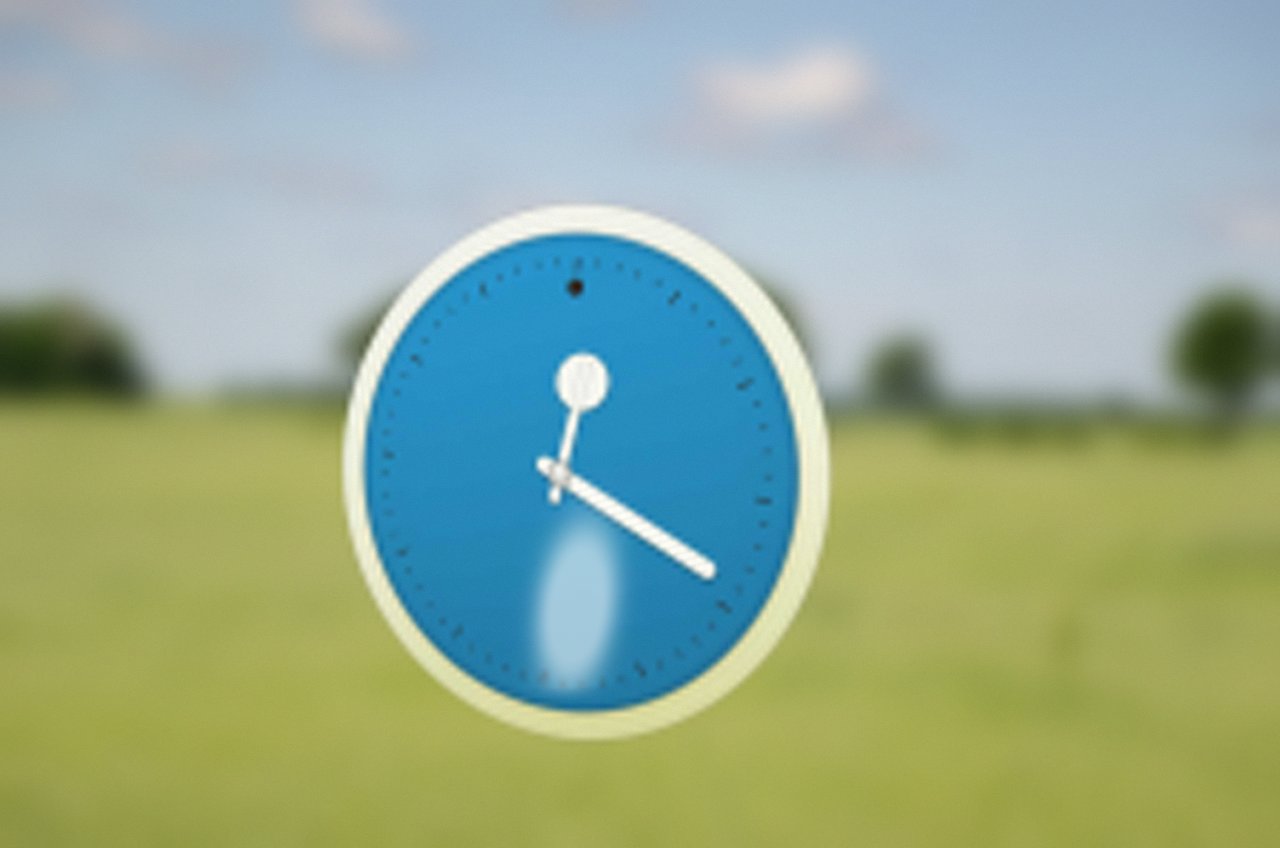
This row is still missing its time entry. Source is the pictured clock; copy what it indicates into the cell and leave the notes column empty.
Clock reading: 12:19
